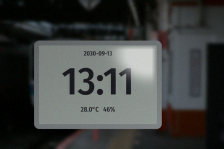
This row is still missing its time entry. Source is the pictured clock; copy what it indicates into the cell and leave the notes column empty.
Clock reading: 13:11
